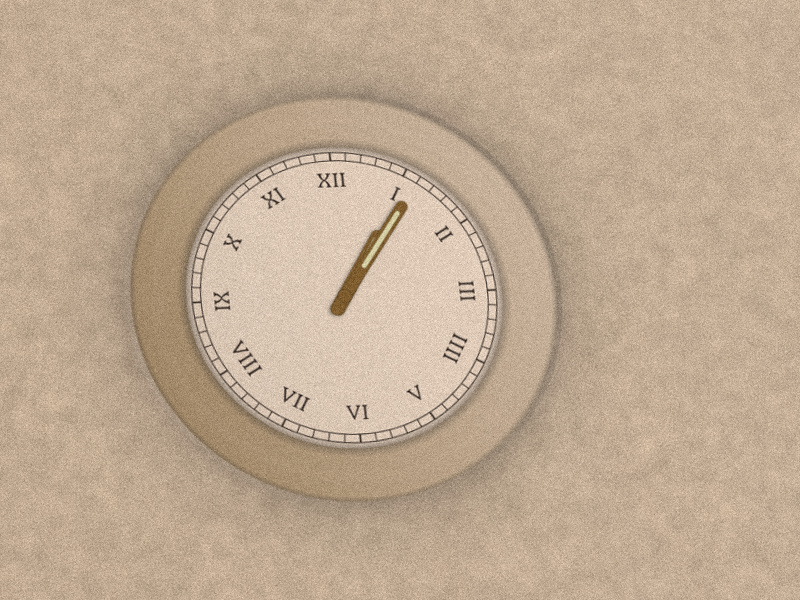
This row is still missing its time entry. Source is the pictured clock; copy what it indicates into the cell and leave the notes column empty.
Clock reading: 1:06
